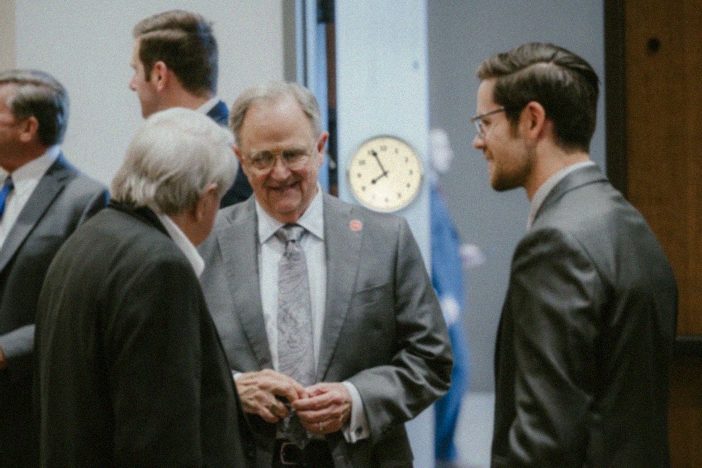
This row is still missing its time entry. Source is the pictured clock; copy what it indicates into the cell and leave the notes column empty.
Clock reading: 7:56
